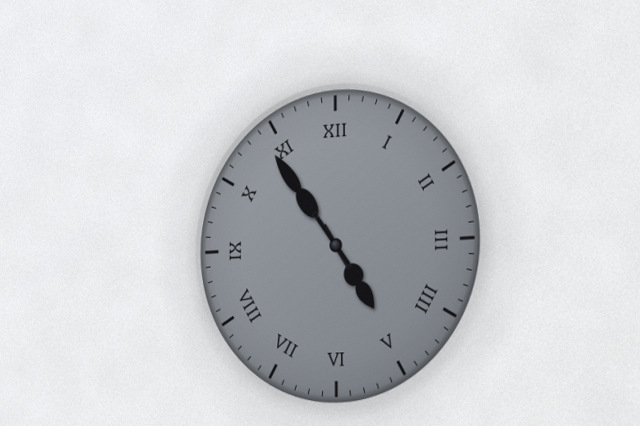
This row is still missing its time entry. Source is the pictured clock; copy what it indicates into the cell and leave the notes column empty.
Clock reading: 4:54
